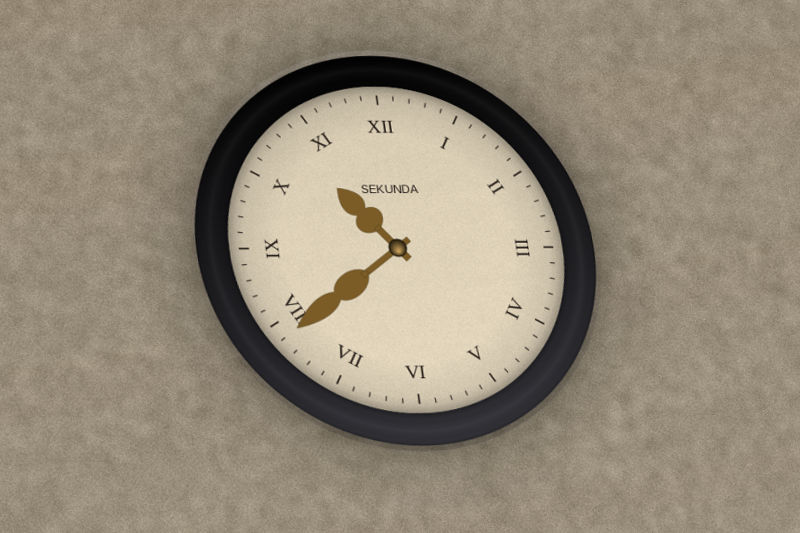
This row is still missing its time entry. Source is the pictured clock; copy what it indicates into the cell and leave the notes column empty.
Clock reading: 10:39
